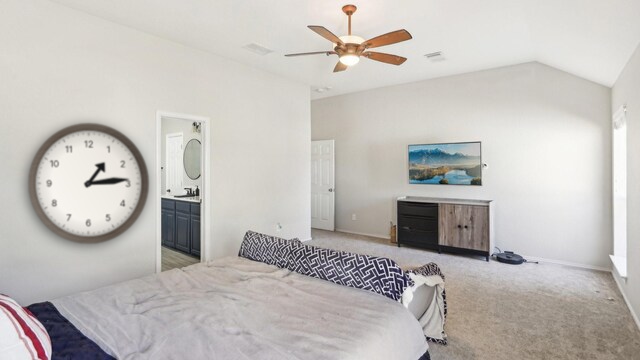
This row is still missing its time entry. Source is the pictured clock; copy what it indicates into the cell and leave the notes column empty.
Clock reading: 1:14
